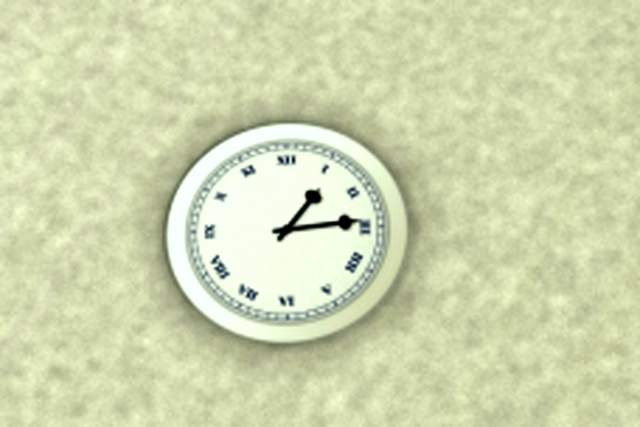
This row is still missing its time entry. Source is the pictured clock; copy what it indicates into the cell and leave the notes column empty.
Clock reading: 1:14
